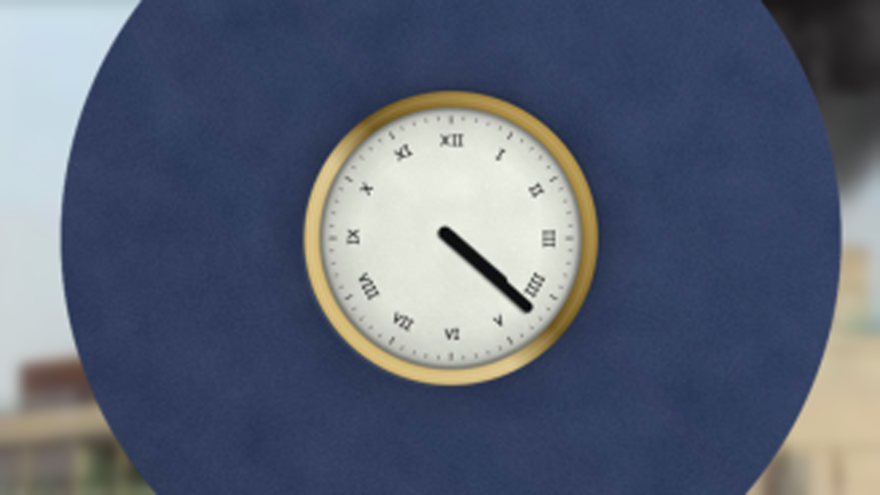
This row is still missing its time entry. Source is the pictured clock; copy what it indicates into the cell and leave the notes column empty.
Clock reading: 4:22
